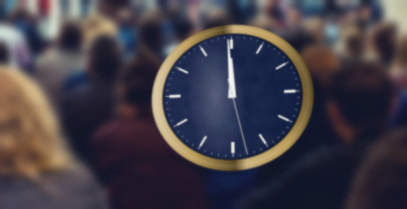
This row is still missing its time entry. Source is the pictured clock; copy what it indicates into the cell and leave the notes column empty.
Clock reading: 11:59:28
